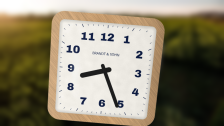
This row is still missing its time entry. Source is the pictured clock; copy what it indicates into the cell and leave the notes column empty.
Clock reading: 8:26
